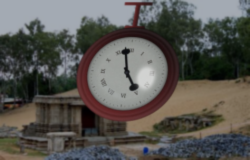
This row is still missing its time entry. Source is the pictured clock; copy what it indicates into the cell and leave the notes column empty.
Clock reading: 4:58
